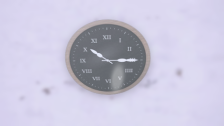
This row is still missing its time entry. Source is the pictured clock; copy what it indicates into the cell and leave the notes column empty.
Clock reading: 10:15
